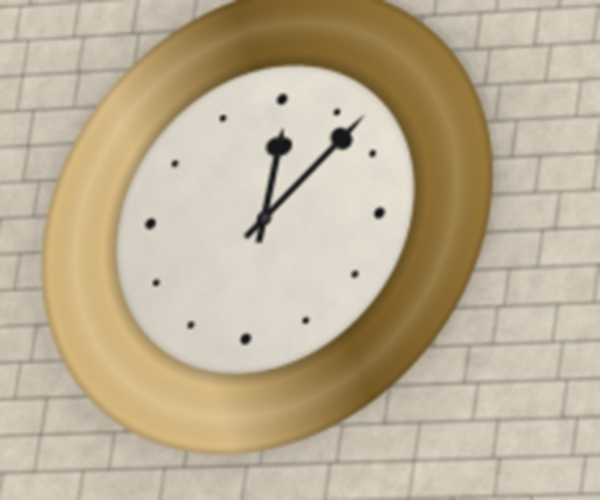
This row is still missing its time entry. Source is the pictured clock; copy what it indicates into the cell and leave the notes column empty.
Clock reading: 12:07
